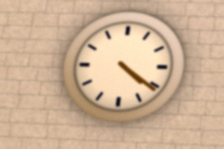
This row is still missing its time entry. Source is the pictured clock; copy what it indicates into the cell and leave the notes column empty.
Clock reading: 4:21
